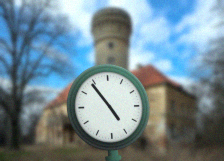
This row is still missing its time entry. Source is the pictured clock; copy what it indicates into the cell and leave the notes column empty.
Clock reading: 4:54
